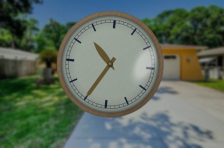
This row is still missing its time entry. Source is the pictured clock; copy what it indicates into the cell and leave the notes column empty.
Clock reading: 10:35
